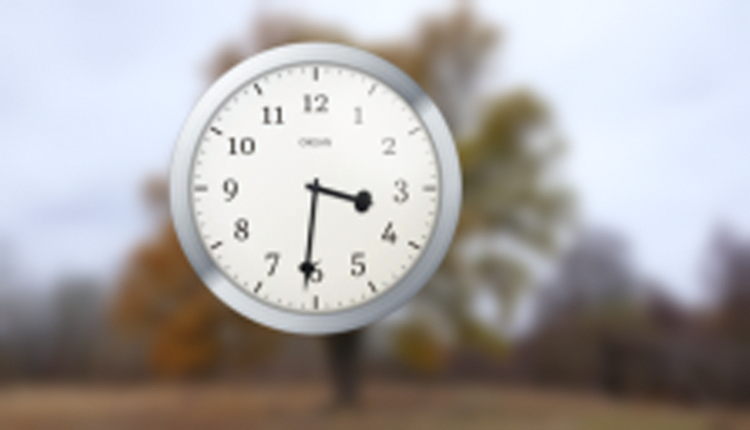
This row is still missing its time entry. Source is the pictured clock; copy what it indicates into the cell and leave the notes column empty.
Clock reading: 3:31
